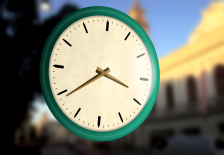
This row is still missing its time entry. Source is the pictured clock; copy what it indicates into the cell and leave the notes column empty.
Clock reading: 3:39
